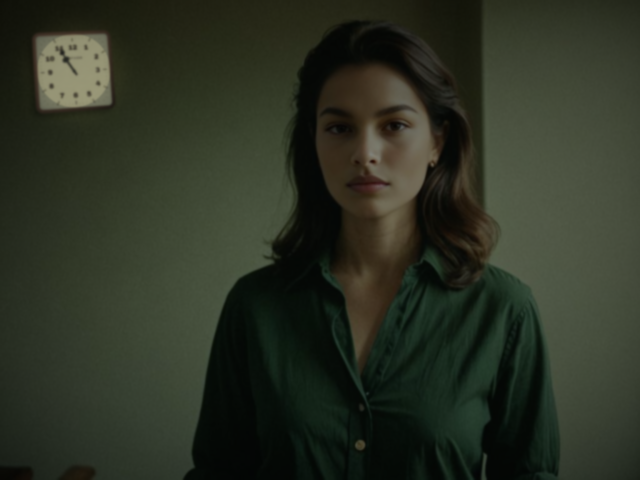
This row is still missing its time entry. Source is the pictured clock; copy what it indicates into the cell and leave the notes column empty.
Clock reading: 10:55
